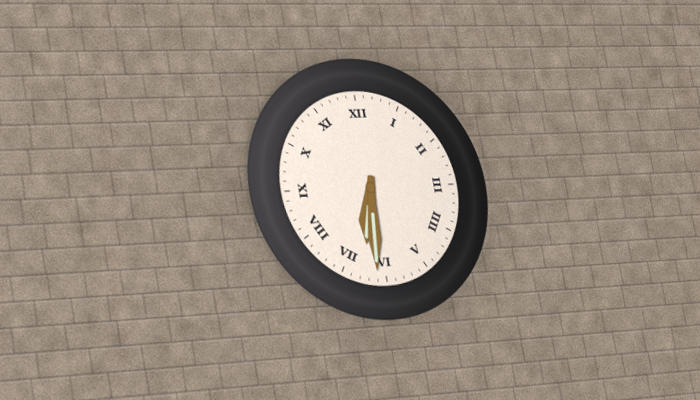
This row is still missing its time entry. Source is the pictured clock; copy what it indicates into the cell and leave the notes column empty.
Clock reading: 6:31
